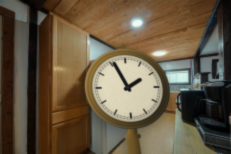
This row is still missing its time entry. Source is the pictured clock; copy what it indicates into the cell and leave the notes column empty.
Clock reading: 1:56
